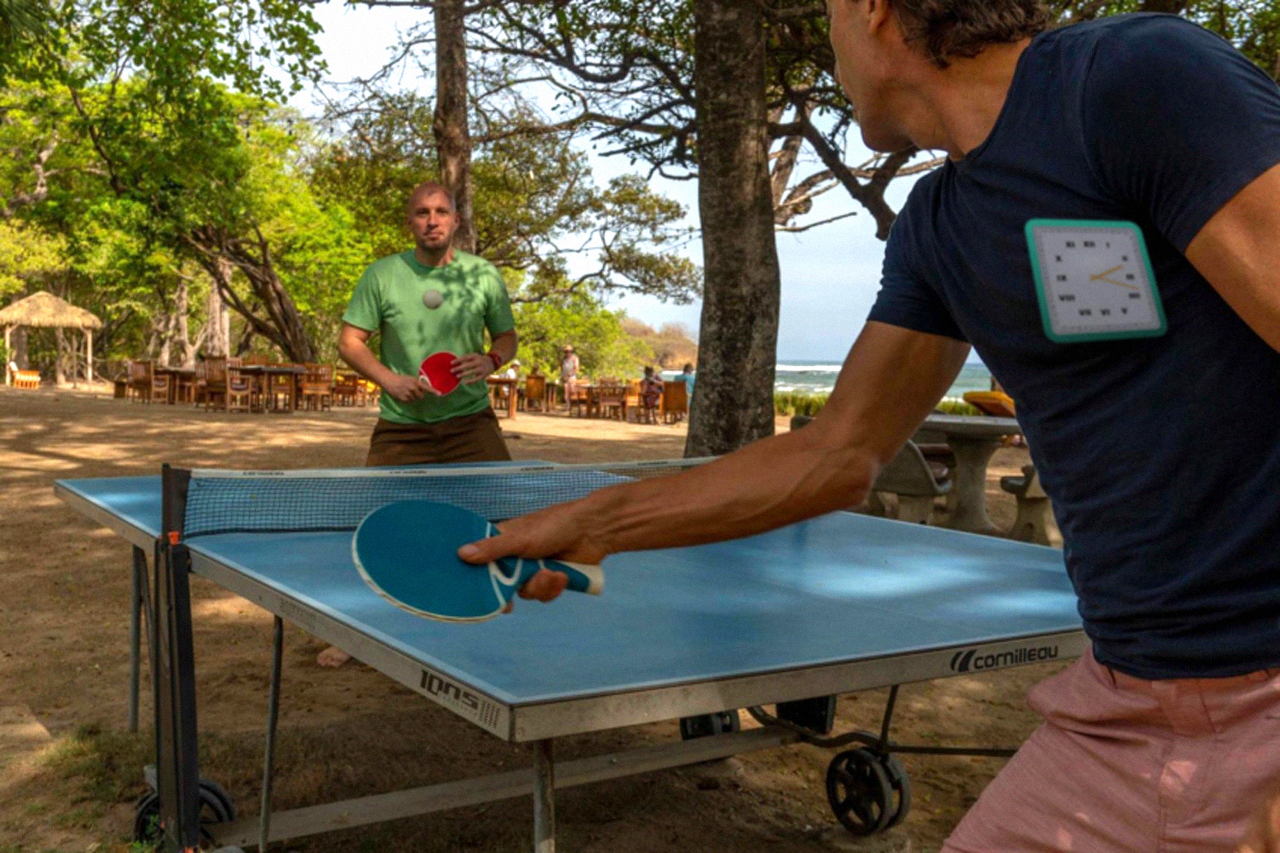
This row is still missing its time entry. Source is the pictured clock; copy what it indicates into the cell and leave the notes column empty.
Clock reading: 2:18
